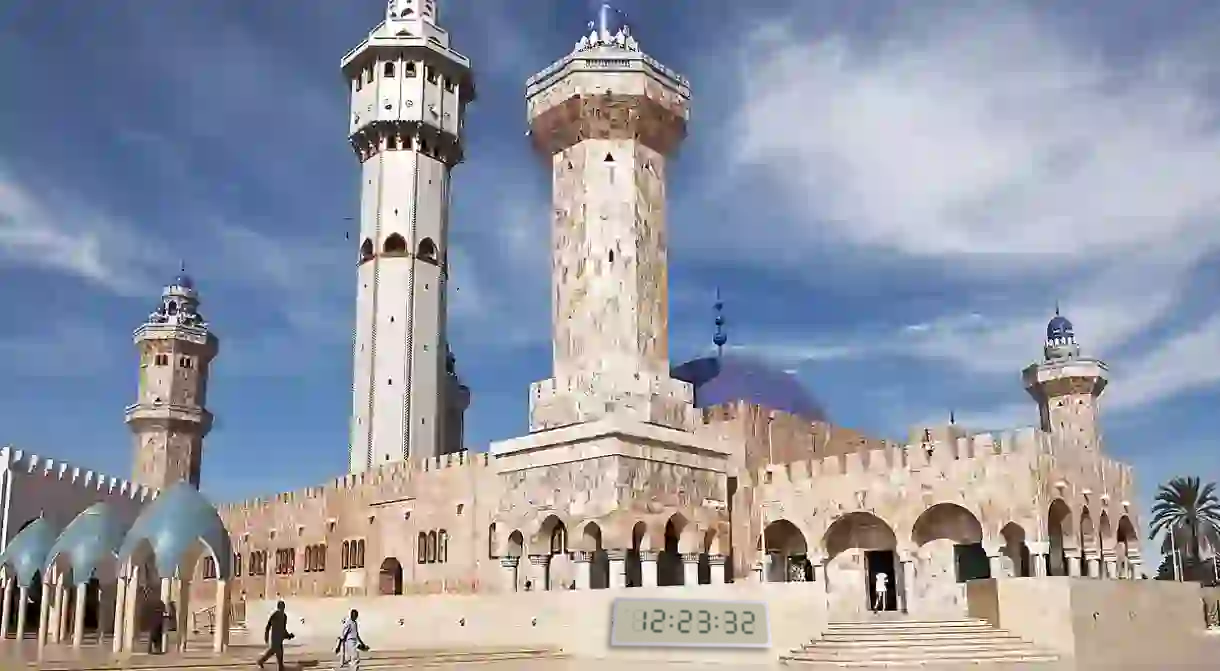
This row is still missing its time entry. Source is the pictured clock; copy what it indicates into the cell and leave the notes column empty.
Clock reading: 12:23:32
